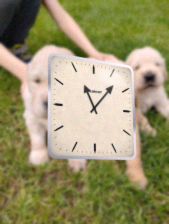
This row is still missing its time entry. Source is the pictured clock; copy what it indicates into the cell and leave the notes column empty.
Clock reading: 11:07
